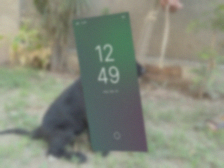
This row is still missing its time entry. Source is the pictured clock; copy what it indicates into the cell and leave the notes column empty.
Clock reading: 12:49
